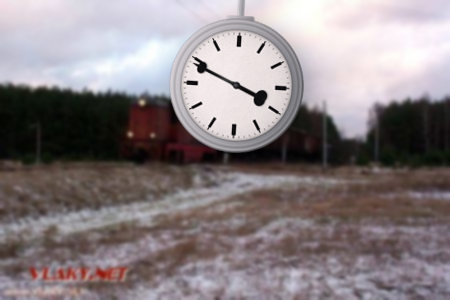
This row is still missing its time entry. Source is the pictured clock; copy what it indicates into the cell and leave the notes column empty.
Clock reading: 3:49
